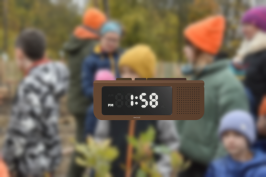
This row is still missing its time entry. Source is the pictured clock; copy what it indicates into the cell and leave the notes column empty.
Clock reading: 1:58
